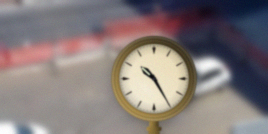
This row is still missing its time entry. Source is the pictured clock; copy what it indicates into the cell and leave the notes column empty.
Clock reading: 10:25
